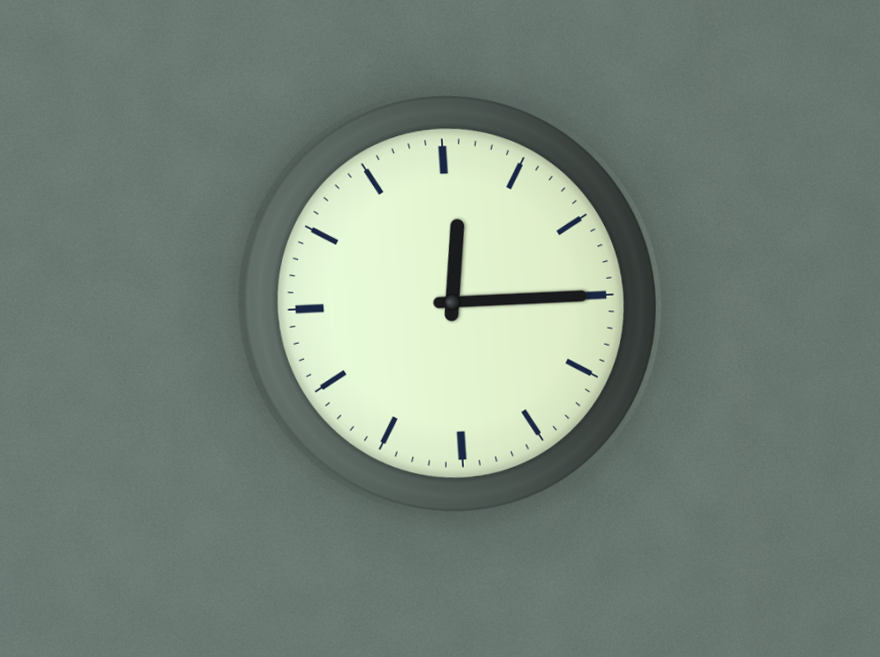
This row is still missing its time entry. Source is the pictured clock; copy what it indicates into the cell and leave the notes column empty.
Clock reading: 12:15
